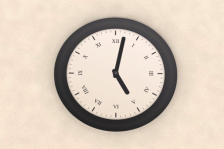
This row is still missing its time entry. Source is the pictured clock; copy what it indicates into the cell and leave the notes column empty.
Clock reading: 5:02
